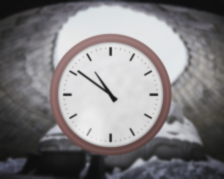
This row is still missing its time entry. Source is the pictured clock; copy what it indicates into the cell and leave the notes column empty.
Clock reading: 10:51
